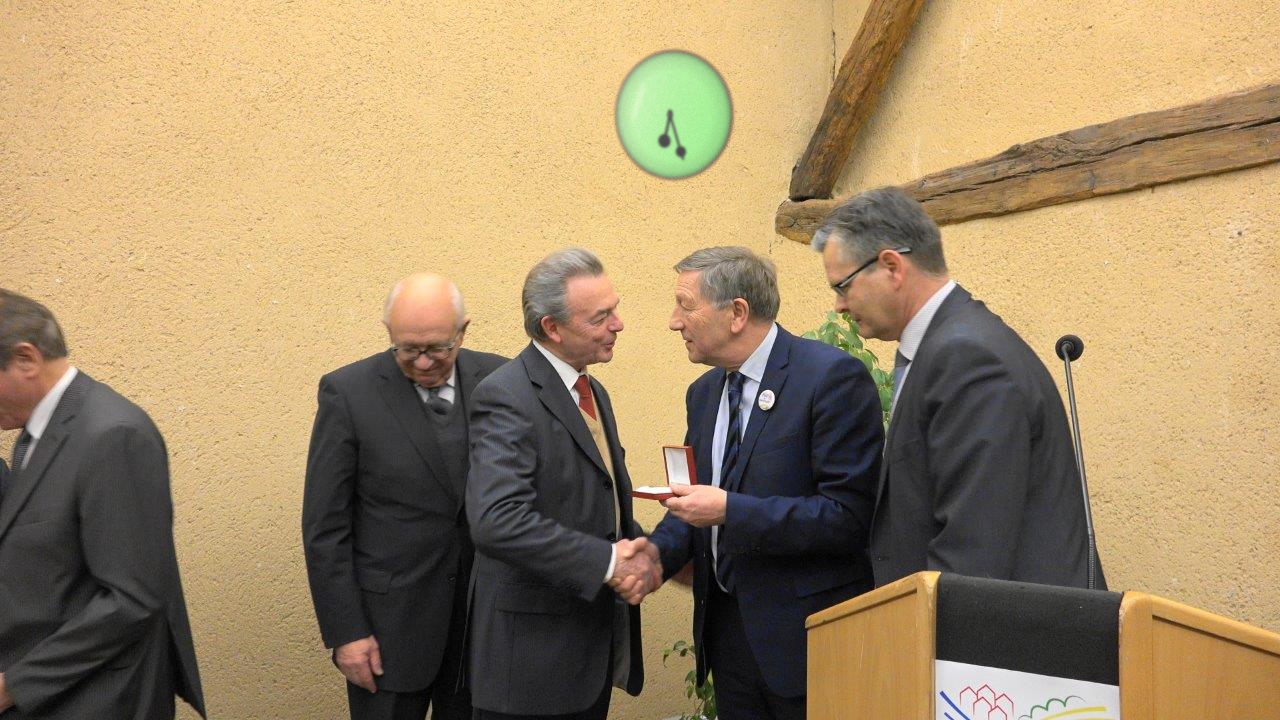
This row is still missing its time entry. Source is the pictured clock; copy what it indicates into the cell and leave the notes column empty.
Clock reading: 6:27
